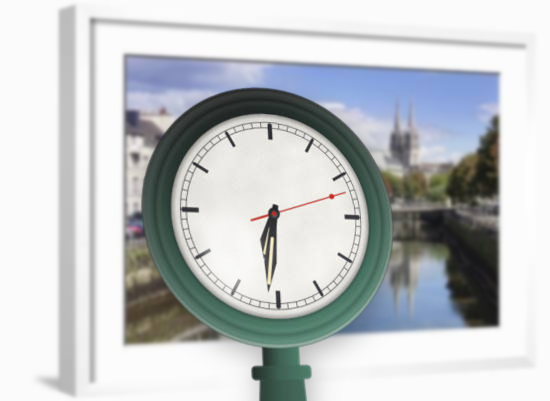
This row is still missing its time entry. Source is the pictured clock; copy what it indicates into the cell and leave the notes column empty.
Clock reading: 6:31:12
